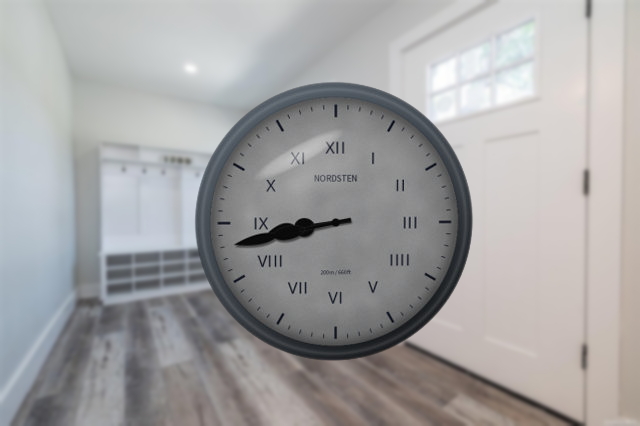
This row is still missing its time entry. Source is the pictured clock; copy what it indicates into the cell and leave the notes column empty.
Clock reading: 8:43
